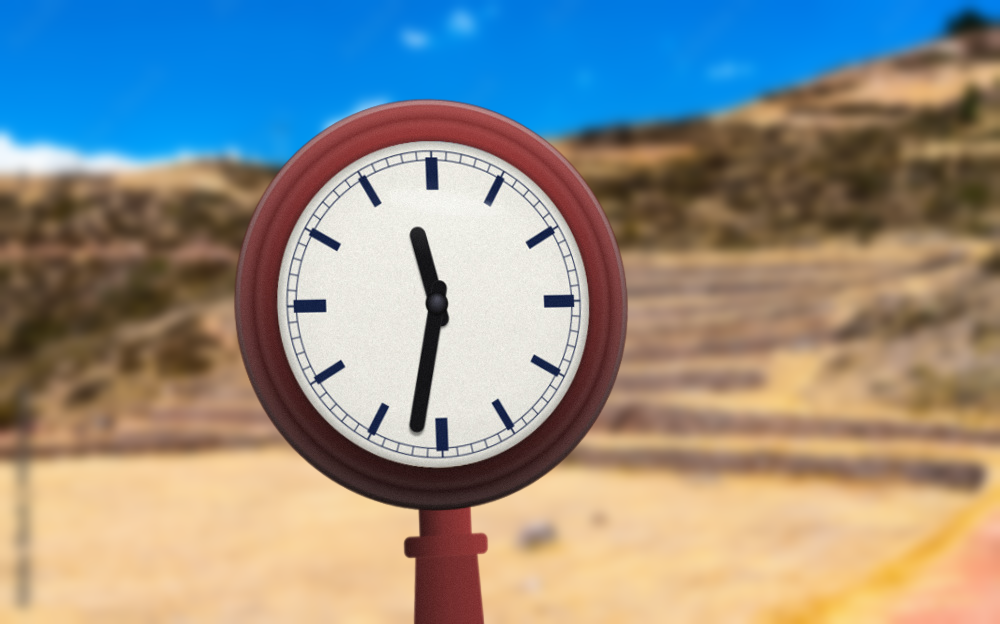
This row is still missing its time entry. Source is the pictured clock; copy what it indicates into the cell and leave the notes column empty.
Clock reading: 11:32
